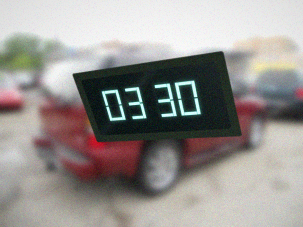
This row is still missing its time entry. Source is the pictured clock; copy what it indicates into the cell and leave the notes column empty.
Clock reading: 3:30
